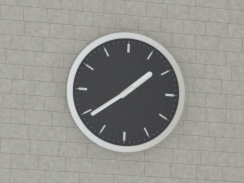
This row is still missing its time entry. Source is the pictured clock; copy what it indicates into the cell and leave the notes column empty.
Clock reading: 1:39
